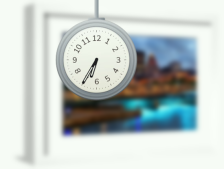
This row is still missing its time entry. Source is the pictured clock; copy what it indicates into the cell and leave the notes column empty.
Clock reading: 6:35
